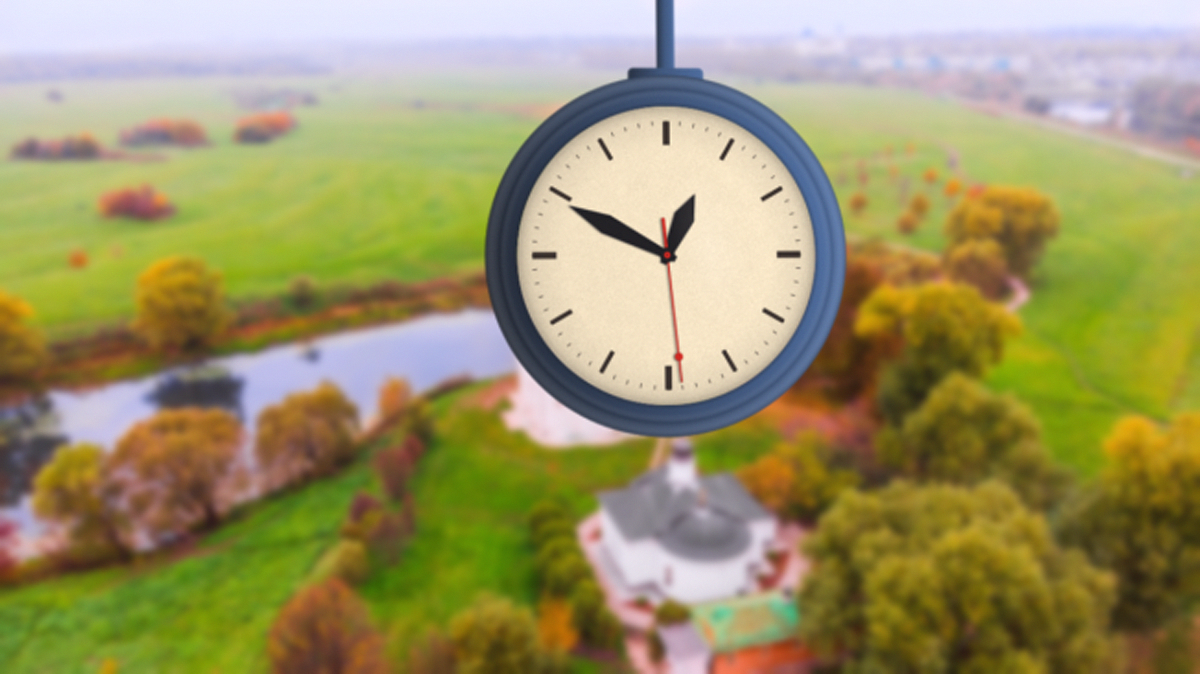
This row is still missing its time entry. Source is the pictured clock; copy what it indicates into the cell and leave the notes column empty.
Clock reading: 12:49:29
